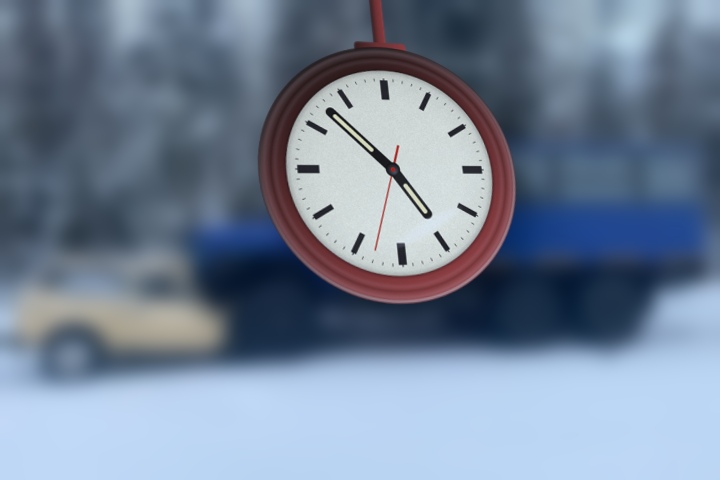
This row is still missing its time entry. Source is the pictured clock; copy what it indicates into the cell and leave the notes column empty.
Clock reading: 4:52:33
